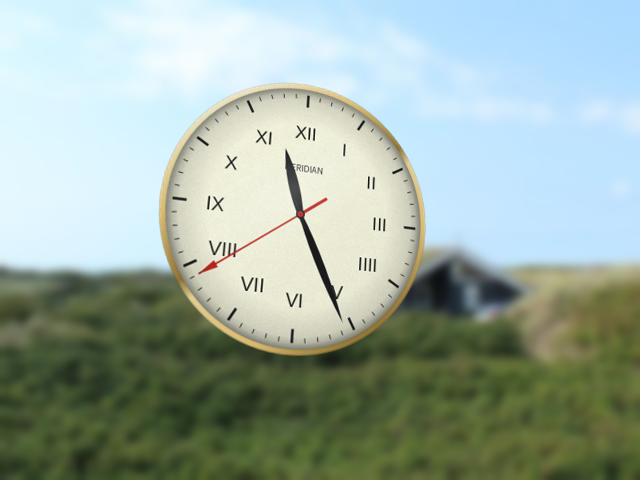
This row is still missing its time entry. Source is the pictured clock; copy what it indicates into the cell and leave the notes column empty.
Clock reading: 11:25:39
